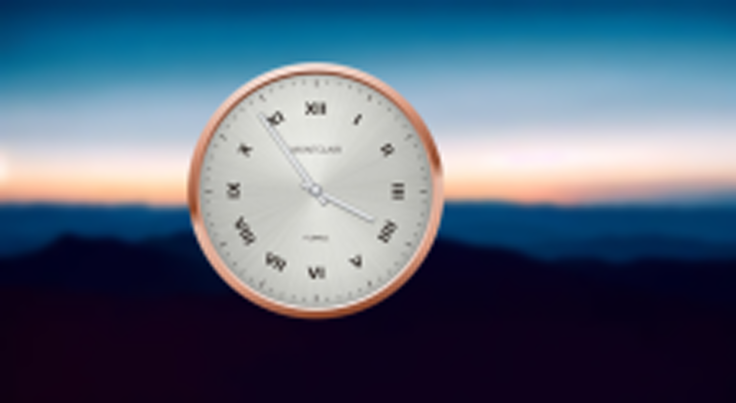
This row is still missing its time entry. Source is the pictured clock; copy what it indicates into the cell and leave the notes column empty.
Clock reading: 3:54
